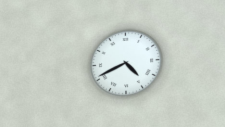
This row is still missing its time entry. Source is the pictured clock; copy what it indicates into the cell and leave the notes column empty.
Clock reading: 4:41
